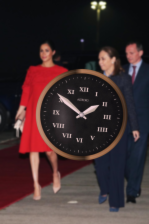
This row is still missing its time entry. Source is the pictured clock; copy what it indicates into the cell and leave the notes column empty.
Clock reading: 1:51
